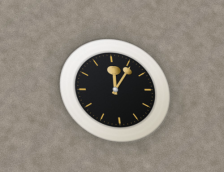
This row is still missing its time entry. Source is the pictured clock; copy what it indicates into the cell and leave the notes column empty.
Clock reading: 12:06
